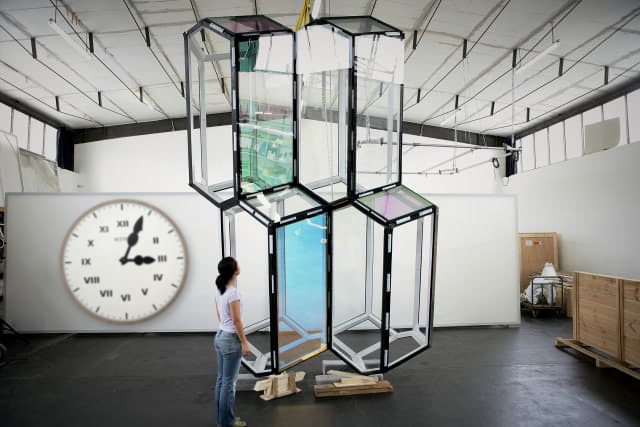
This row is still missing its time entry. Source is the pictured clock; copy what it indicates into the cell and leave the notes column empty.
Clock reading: 3:04
